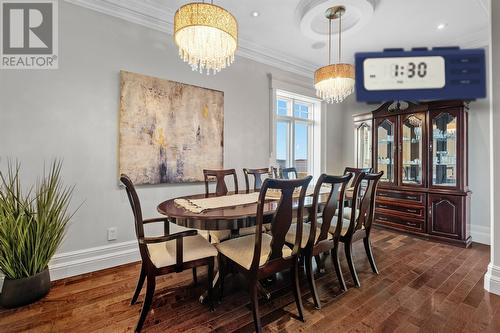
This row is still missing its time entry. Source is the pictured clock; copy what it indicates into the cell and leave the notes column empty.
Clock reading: 1:30
